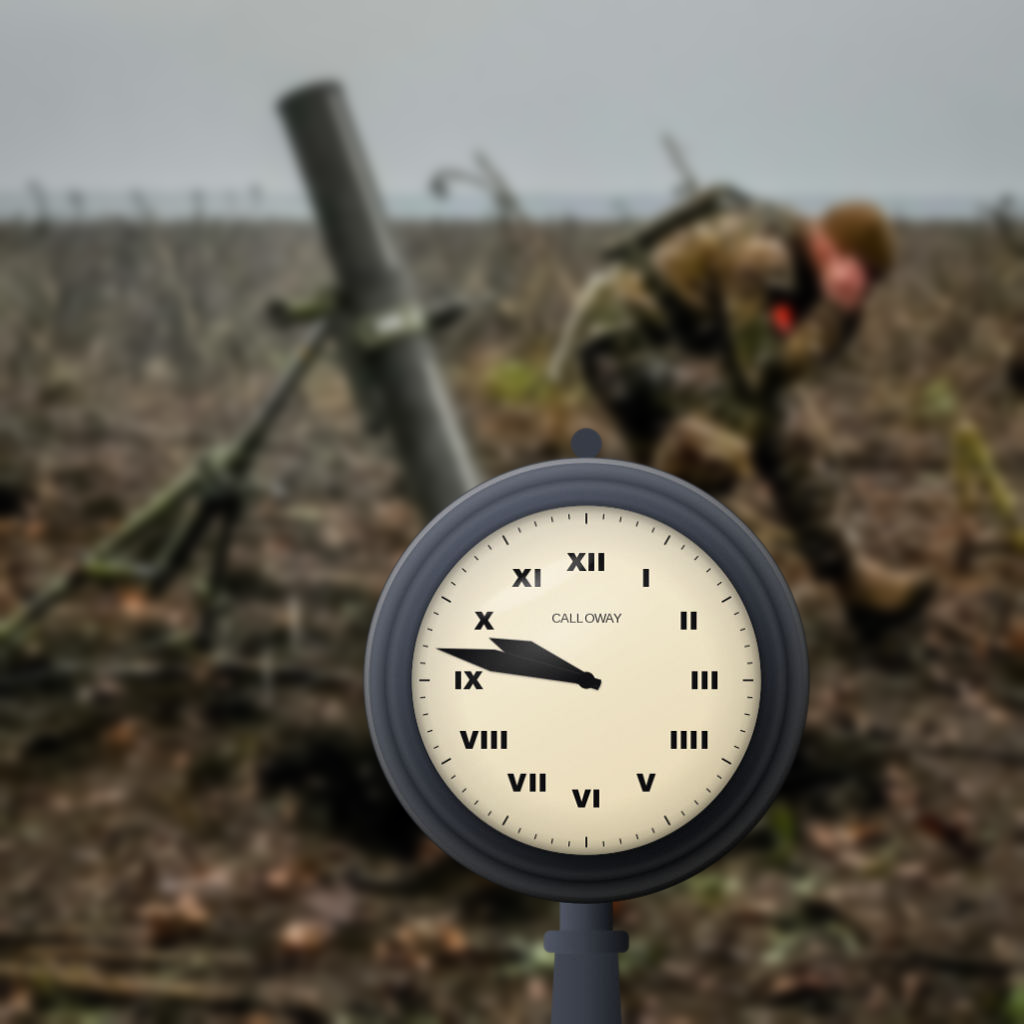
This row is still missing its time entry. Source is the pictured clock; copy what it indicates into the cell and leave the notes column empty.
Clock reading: 9:47
